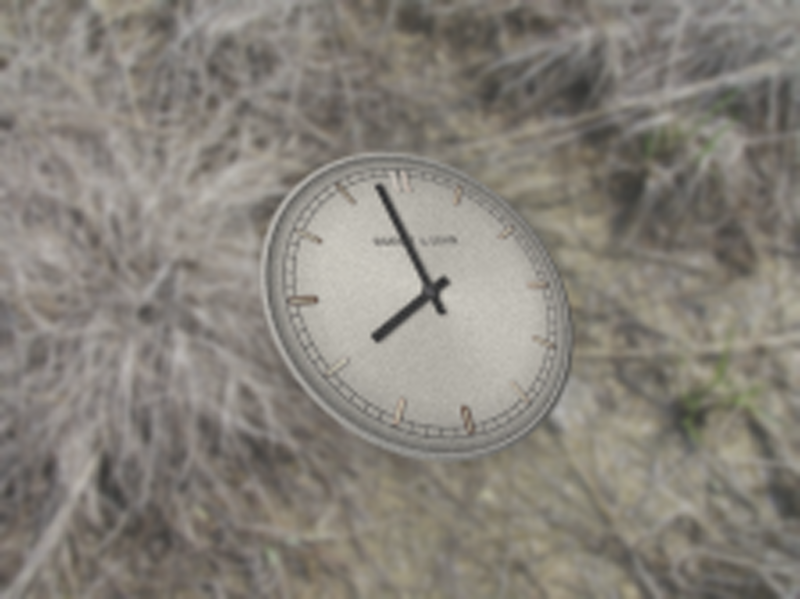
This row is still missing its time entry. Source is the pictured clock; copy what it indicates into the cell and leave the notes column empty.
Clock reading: 7:58
